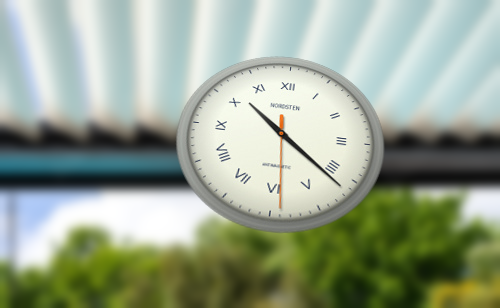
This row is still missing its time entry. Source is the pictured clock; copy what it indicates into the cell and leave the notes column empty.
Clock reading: 10:21:29
